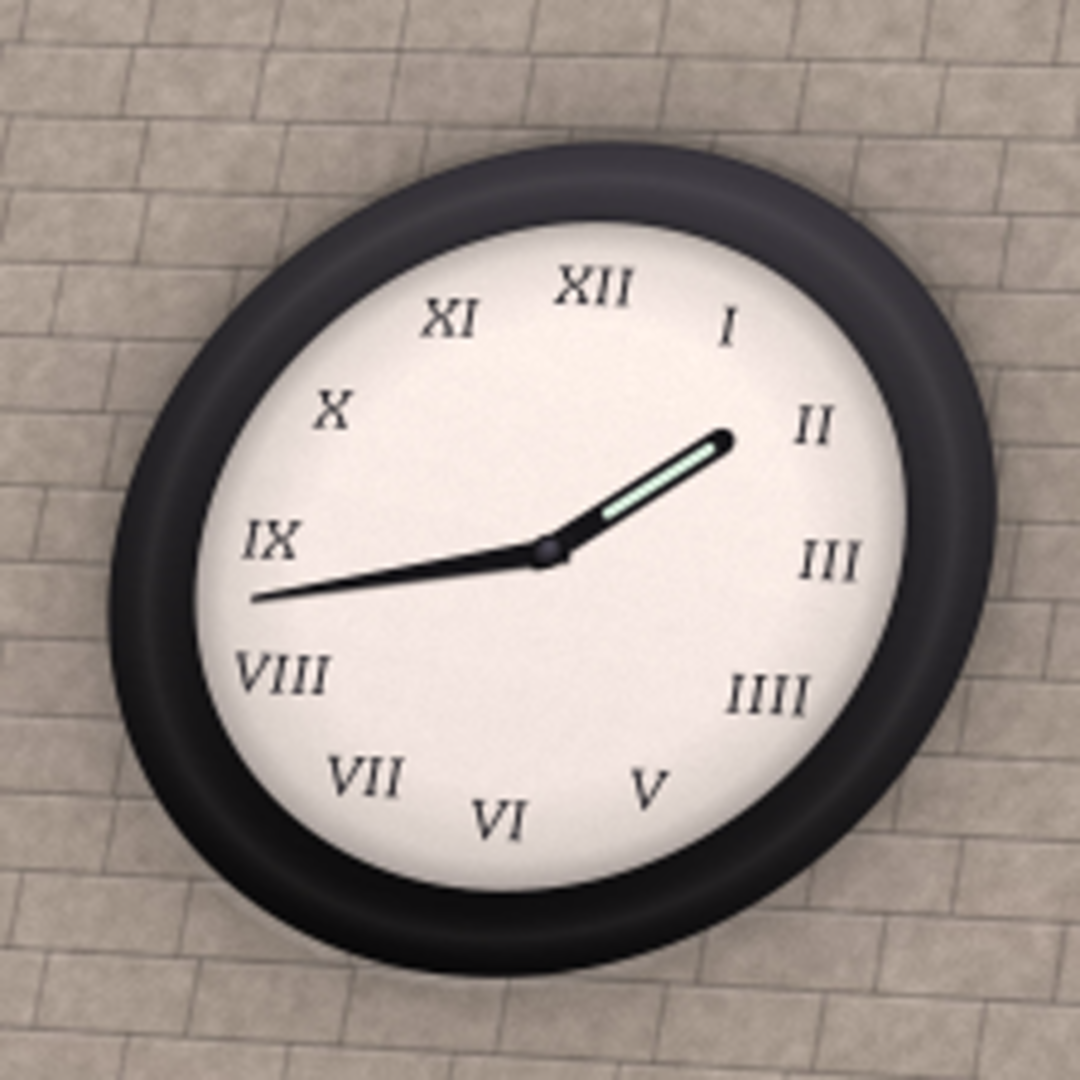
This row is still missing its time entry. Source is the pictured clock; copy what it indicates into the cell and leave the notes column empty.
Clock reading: 1:43
